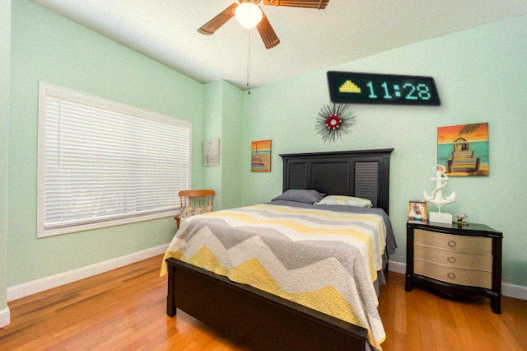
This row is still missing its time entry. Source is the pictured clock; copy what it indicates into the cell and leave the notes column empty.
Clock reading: 11:28
